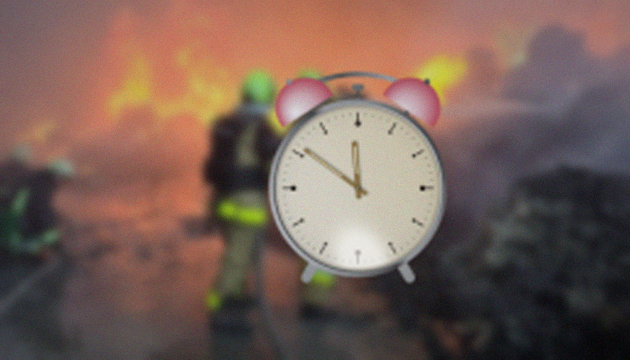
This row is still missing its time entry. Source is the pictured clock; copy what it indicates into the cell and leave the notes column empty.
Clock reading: 11:51
